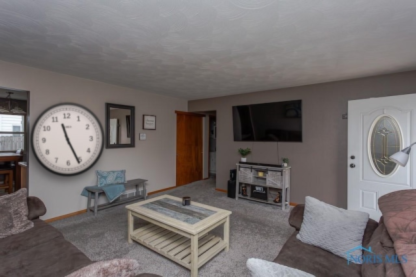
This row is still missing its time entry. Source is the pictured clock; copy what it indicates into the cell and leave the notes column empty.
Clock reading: 11:26
